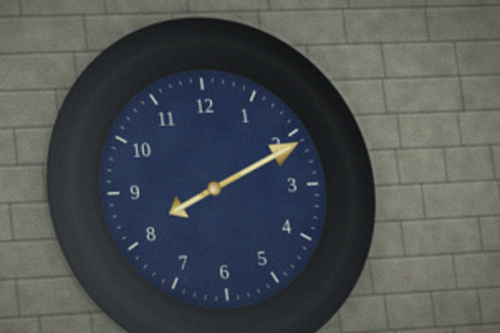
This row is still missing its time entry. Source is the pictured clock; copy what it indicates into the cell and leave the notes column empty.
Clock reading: 8:11
